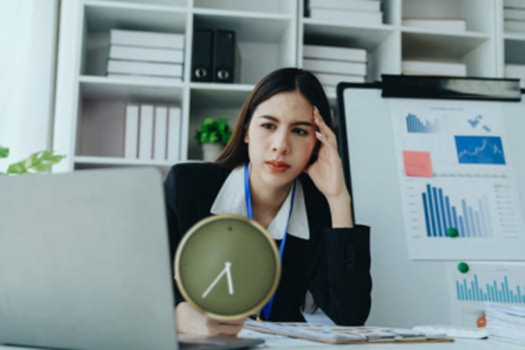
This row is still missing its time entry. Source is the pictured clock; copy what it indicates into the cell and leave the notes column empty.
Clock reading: 5:36
